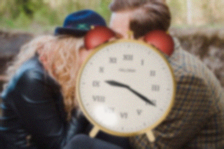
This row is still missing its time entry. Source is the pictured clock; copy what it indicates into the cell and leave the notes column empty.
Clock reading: 9:20
